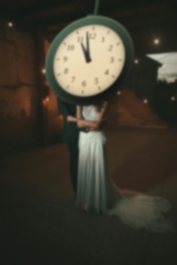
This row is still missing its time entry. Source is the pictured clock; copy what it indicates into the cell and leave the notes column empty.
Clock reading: 10:58
